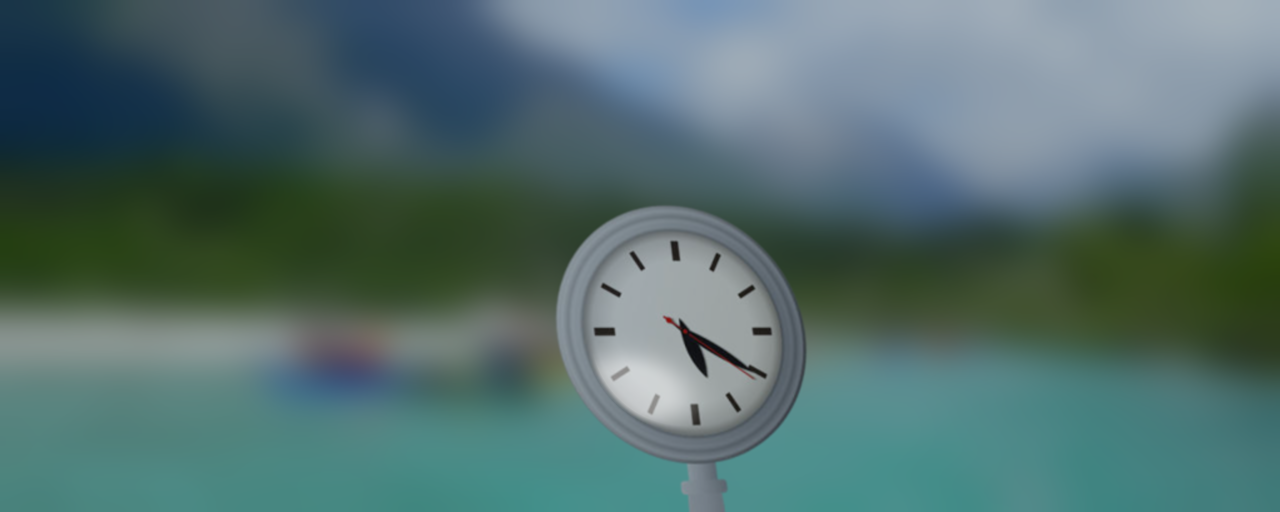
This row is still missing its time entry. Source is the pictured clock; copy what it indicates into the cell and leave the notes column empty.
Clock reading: 5:20:21
